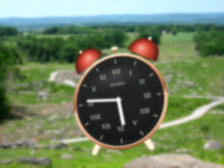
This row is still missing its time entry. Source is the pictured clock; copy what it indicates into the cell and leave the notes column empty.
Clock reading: 5:46
